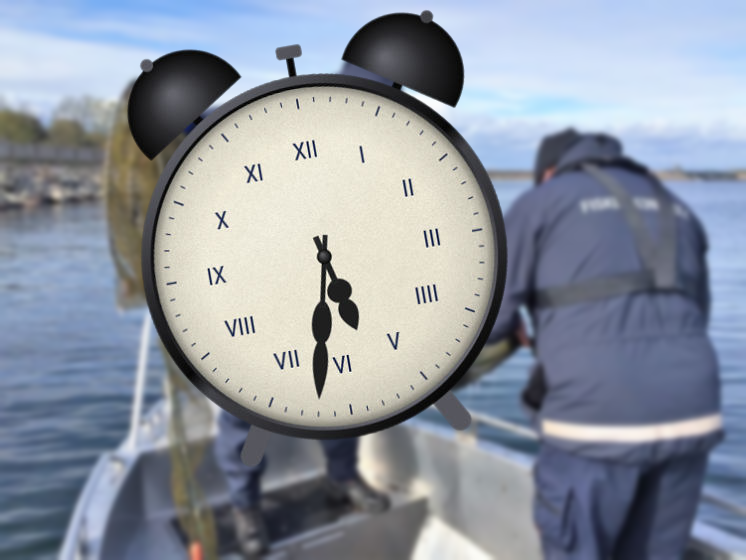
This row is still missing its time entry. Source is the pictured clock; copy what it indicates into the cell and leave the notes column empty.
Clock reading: 5:32
